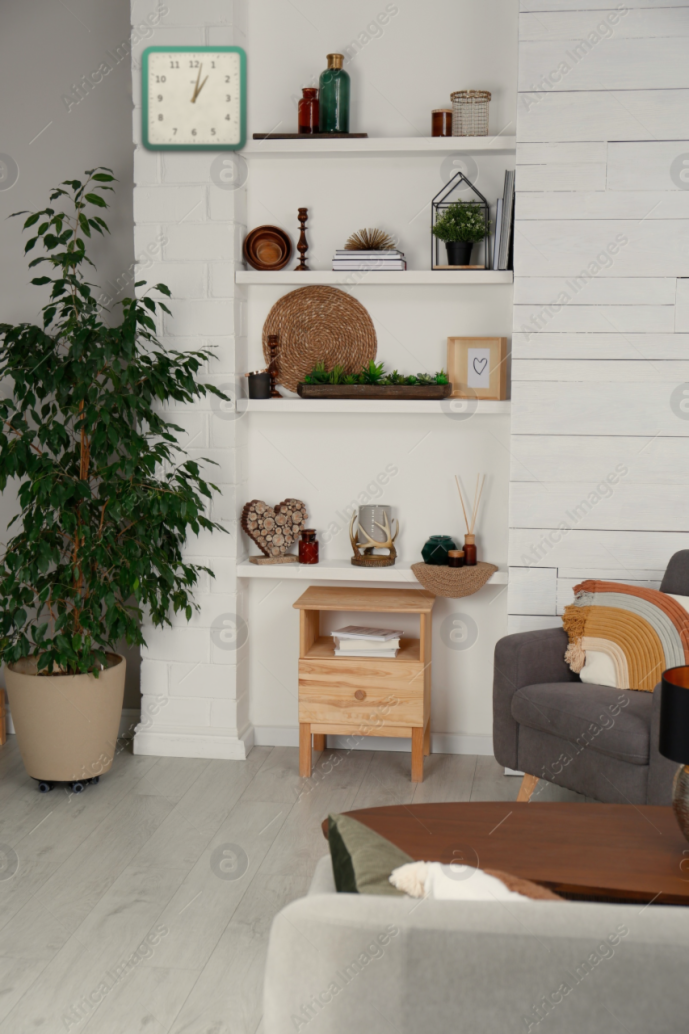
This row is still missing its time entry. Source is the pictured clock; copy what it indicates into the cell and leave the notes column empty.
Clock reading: 1:02
